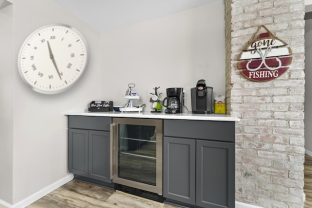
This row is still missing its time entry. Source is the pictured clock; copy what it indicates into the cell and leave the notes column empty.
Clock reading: 11:26
